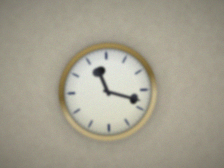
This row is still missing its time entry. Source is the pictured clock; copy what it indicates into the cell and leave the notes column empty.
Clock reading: 11:18
